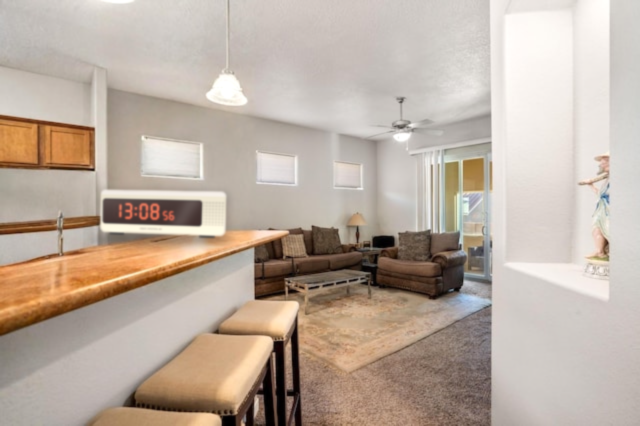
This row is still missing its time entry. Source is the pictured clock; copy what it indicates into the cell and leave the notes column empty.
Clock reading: 13:08
